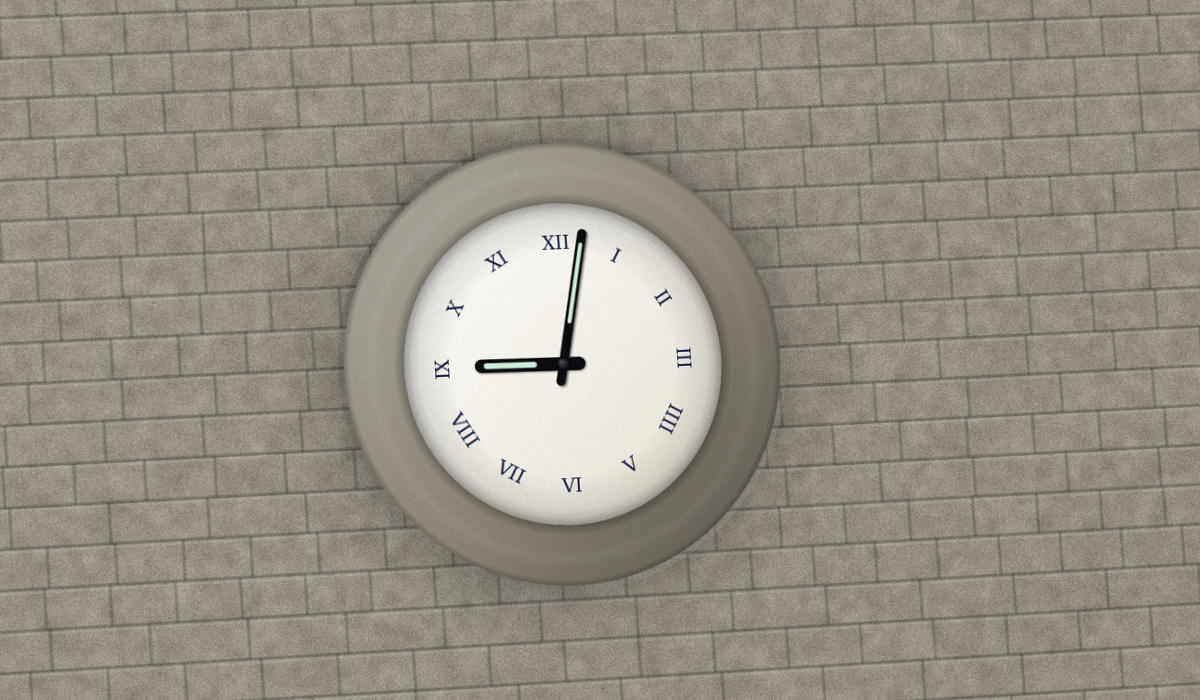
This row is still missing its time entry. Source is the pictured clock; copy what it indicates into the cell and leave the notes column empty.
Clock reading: 9:02
